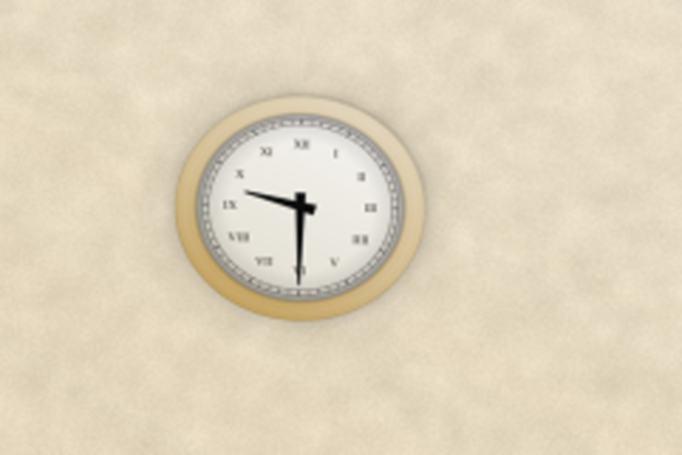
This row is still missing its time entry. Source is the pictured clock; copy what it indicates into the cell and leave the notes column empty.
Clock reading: 9:30
